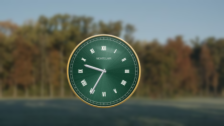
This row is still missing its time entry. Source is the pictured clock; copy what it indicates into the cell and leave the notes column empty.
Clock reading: 9:35
